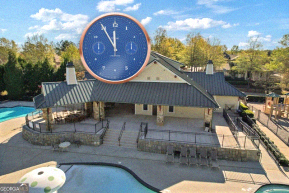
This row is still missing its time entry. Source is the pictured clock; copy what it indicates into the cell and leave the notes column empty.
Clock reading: 11:55
